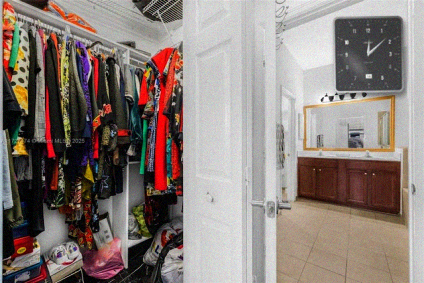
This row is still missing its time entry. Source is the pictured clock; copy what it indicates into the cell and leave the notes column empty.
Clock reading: 12:08
